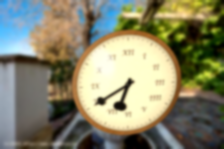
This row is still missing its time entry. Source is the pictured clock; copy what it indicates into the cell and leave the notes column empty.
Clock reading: 6:40
